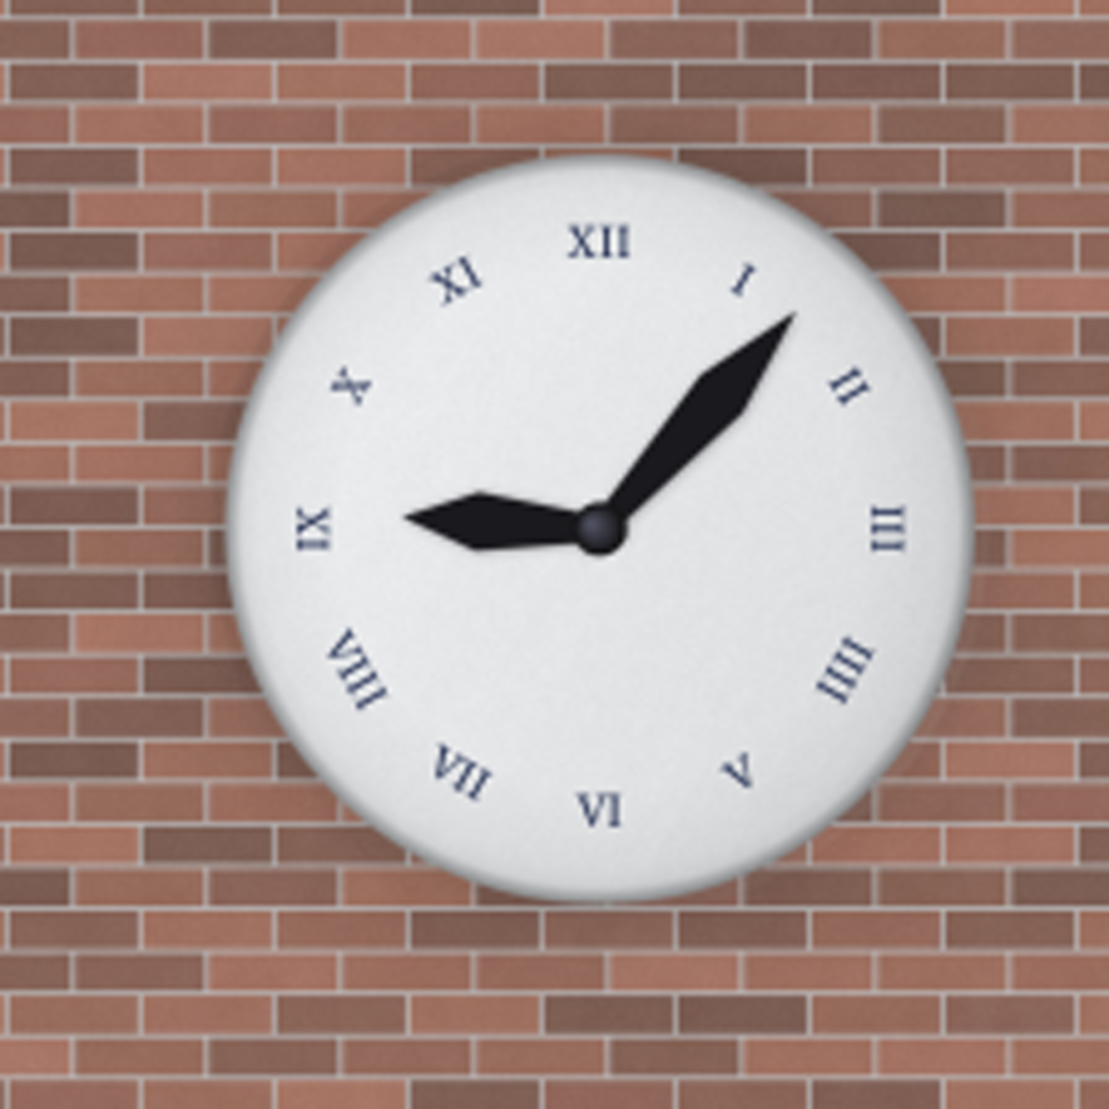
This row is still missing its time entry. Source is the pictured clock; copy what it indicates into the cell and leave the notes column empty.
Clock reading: 9:07
